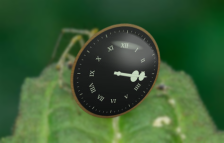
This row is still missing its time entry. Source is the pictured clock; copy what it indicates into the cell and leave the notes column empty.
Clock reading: 3:16
